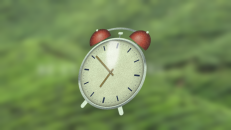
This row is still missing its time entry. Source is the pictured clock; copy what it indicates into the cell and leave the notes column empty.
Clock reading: 6:51
